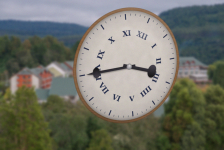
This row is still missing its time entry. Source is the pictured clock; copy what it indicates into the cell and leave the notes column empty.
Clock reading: 2:40
